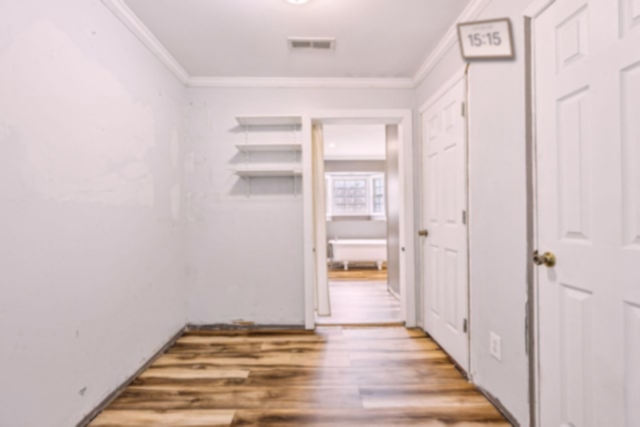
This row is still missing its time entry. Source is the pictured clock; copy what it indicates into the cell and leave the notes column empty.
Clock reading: 15:15
